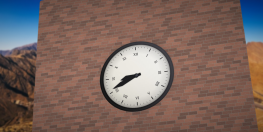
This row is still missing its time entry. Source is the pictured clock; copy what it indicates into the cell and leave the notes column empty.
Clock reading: 8:41
